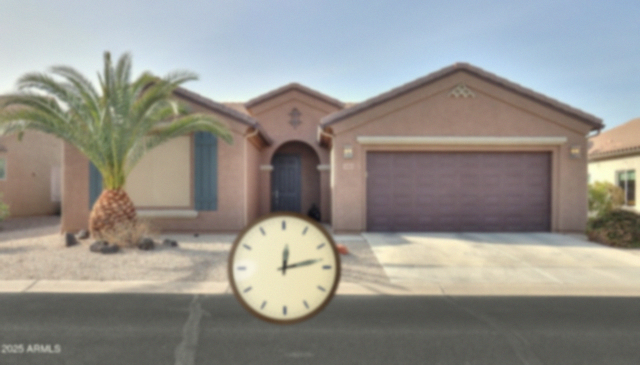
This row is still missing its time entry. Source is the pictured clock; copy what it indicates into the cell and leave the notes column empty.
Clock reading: 12:13
